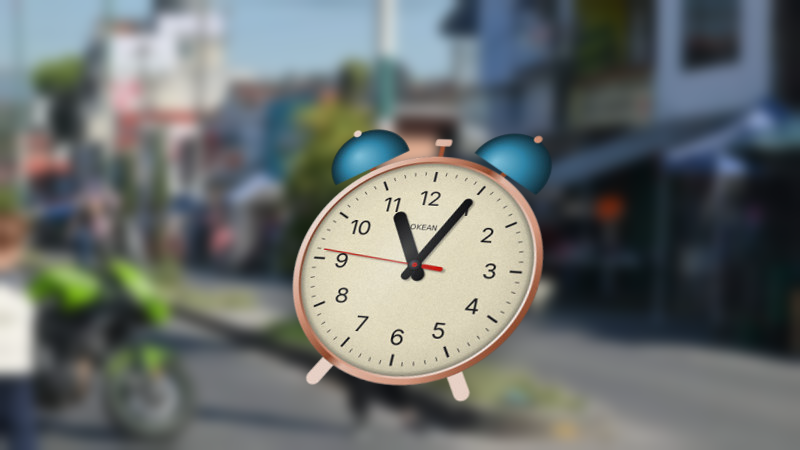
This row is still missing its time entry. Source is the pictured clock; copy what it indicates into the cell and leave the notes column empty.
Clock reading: 11:04:46
